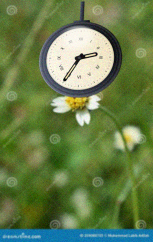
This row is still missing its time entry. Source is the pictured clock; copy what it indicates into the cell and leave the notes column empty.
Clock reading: 2:35
